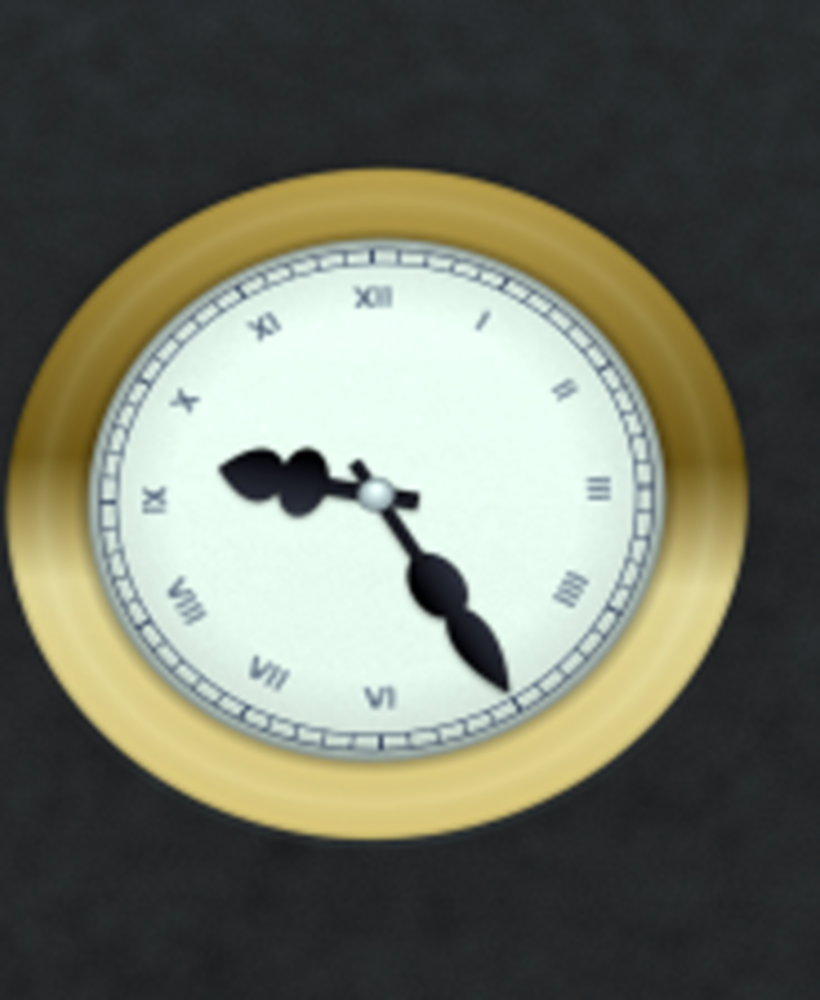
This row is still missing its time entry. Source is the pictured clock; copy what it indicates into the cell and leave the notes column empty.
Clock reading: 9:25
